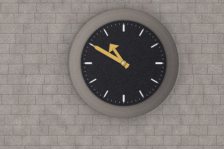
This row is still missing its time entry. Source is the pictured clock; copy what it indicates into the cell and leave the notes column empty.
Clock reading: 10:50
